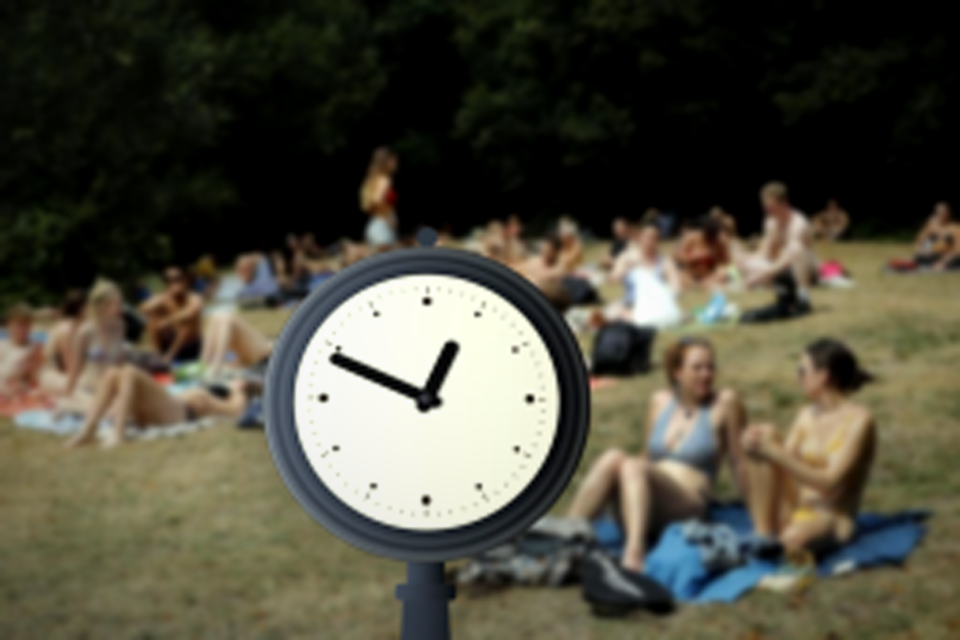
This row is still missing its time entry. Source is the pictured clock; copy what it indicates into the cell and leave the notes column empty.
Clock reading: 12:49
